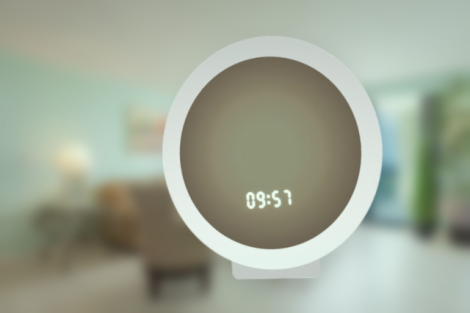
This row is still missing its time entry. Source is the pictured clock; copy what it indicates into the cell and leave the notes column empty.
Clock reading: 9:57
